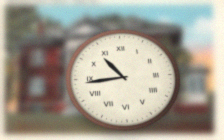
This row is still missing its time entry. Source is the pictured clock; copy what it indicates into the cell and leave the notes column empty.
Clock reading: 10:44
